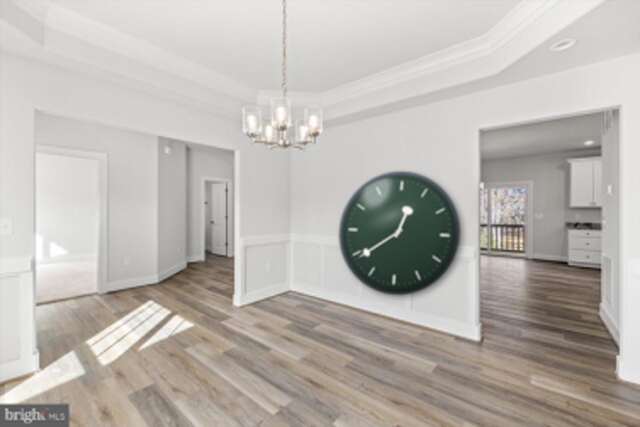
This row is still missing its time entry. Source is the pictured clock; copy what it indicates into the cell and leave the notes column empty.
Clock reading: 12:39
